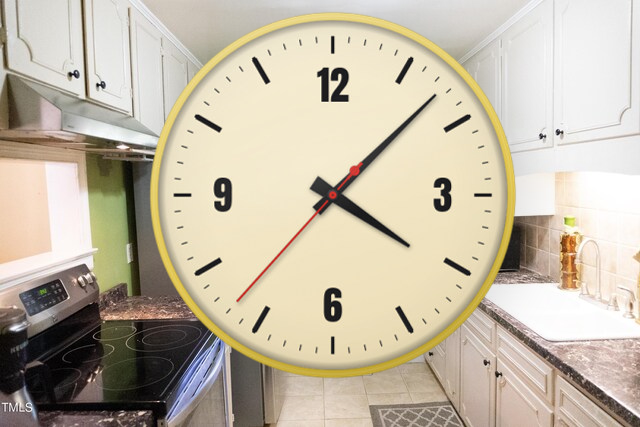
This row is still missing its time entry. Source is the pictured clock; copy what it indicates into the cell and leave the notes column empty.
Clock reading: 4:07:37
